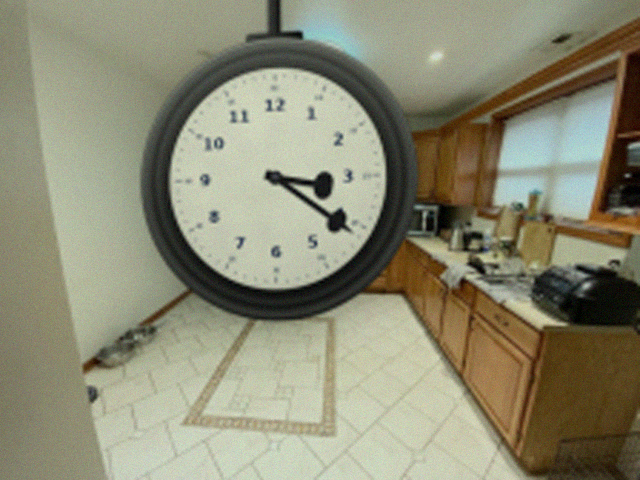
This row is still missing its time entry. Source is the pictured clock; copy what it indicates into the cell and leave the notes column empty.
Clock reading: 3:21
